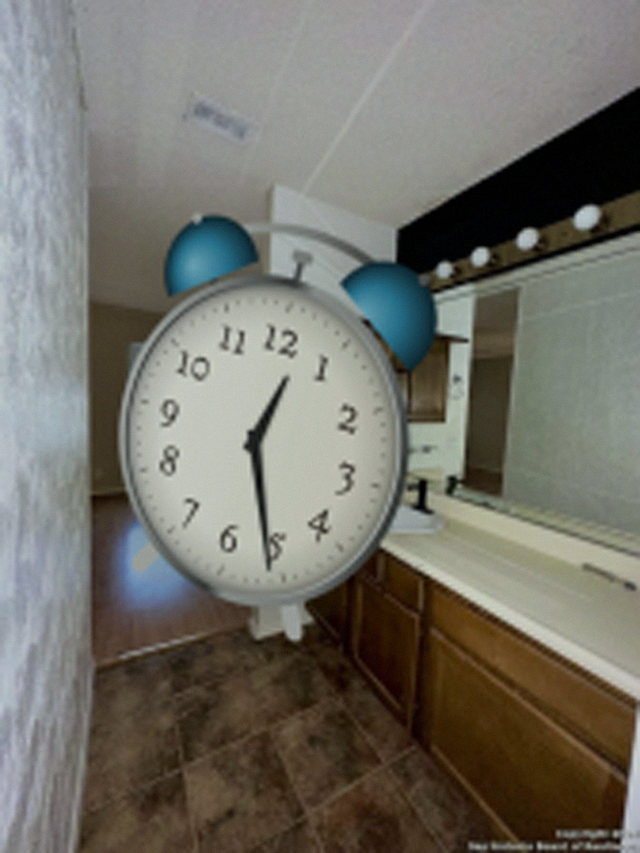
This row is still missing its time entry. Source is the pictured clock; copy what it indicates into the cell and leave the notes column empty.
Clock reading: 12:26
